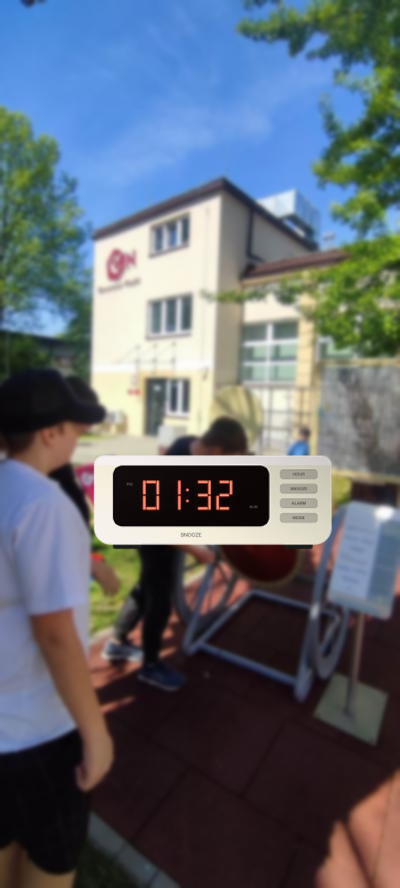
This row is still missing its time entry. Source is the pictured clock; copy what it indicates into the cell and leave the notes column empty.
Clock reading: 1:32
